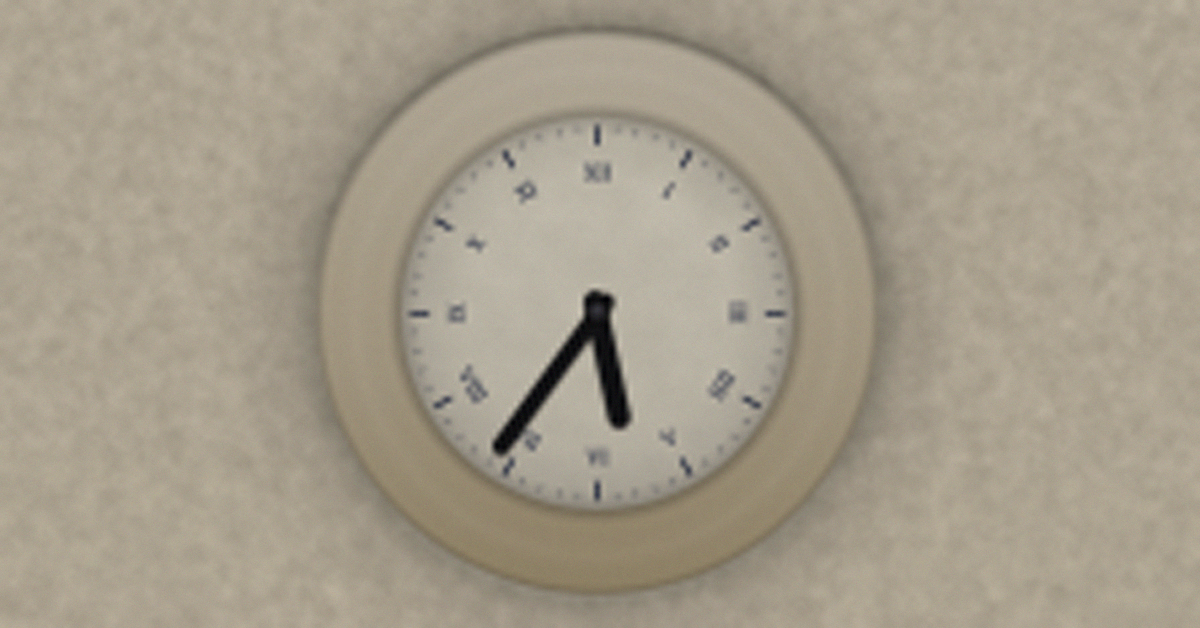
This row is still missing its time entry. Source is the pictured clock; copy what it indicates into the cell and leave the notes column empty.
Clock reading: 5:36
